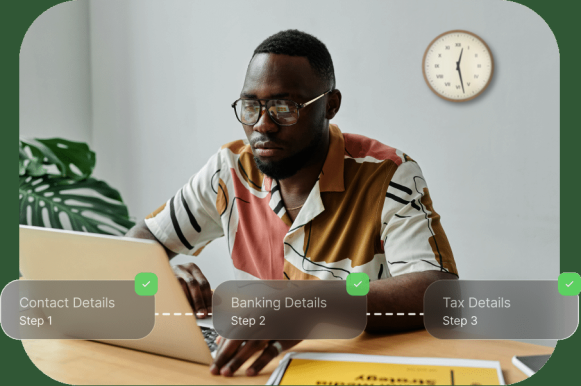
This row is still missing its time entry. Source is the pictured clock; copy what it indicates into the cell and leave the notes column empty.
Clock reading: 12:28
